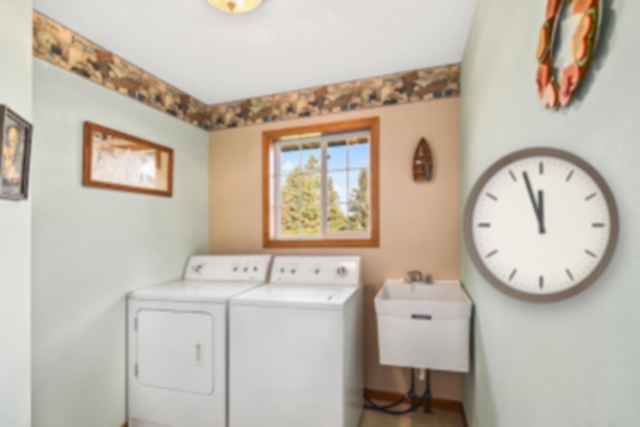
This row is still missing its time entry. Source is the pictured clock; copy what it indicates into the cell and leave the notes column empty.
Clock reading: 11:57
